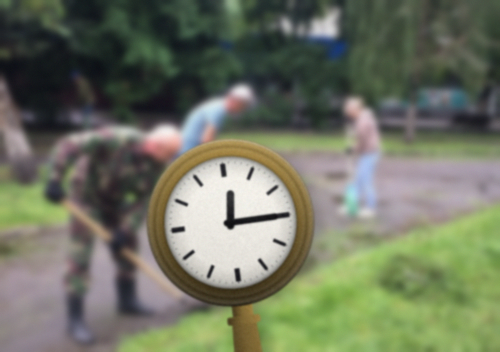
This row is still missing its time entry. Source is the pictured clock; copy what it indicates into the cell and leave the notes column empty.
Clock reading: 12:15
